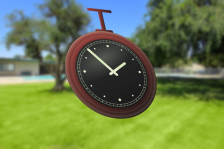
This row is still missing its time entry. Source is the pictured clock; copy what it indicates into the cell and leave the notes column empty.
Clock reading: 1:53
